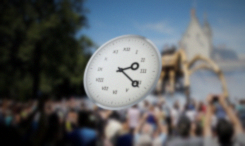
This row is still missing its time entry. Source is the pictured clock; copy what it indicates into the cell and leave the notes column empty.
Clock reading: 2:21
